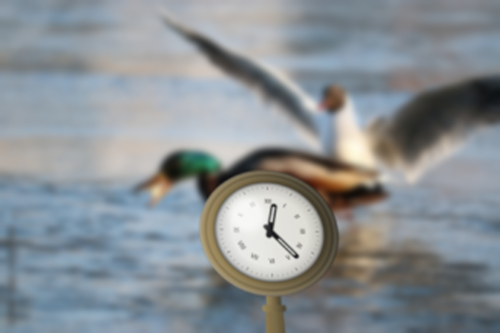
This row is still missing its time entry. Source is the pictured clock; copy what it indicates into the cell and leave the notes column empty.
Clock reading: 12:23
